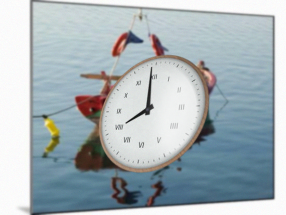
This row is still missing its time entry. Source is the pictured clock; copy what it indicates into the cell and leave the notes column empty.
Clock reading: 7:59
